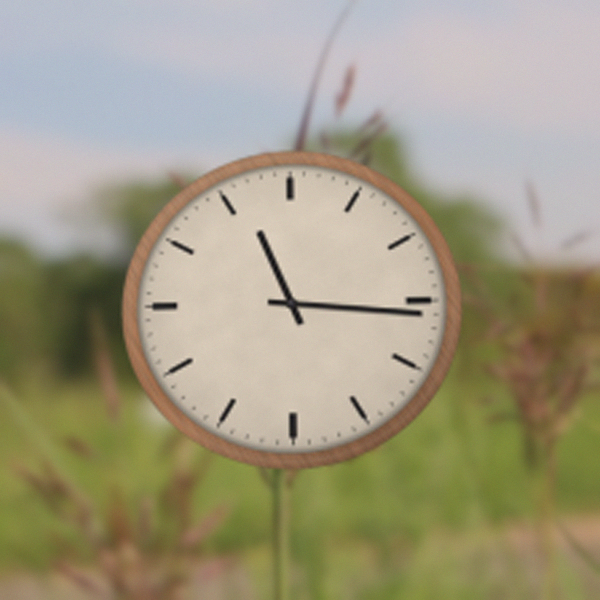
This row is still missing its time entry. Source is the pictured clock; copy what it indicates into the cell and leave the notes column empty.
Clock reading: 11:16
